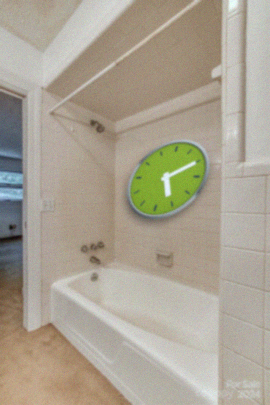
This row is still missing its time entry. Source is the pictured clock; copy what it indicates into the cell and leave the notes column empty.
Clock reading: 5:10
